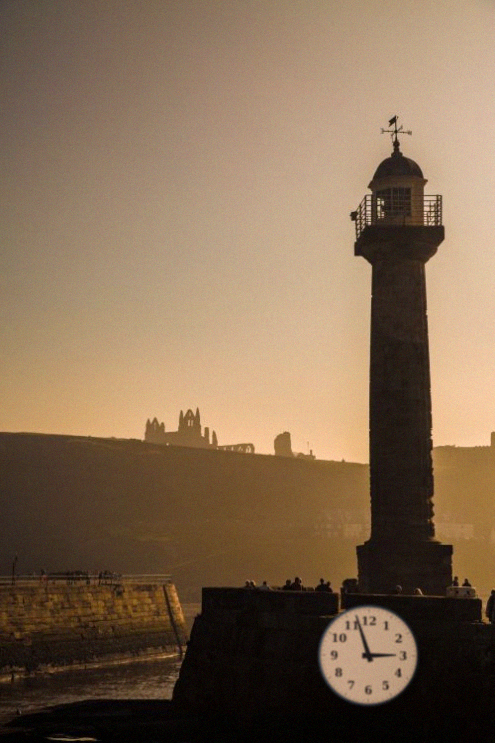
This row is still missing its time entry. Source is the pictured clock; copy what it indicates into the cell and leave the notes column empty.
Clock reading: 2:57
